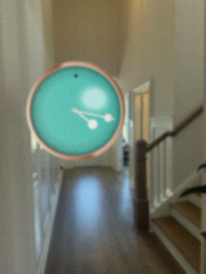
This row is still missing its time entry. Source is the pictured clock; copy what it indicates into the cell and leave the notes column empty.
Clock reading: 4:17
